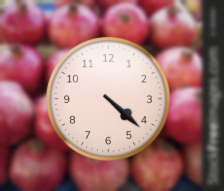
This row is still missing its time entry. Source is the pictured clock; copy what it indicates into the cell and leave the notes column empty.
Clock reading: 4:22
